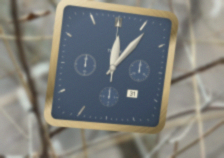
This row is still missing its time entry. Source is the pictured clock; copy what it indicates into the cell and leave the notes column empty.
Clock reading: 12:06
